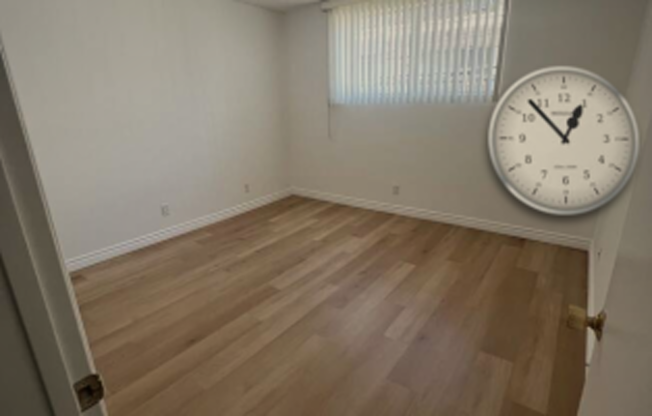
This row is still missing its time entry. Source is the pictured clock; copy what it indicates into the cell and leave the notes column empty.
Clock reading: 12:53
